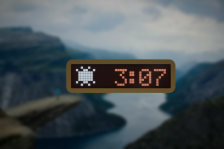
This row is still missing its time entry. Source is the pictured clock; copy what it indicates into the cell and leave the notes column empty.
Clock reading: 3:07
